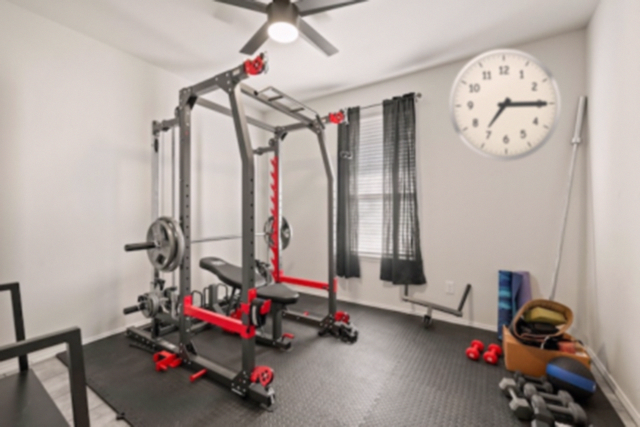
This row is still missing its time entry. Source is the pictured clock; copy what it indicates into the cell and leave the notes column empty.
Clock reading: 7:15
